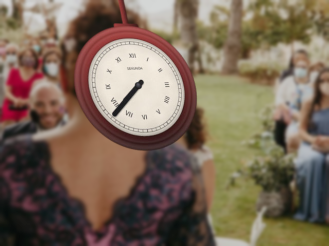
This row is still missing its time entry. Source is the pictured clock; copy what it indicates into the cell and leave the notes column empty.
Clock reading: 7:38
